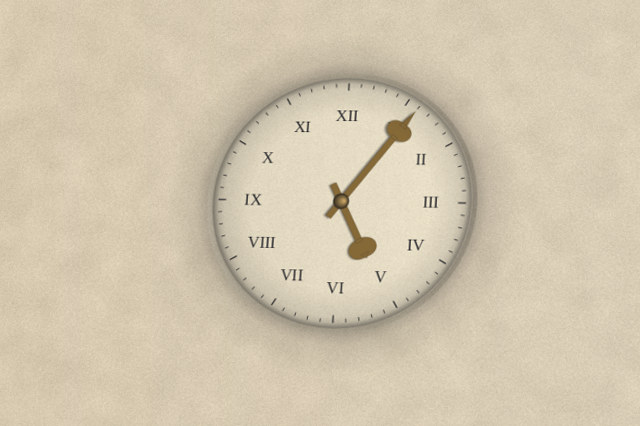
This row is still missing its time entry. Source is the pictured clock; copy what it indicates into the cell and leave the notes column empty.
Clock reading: 5:06
